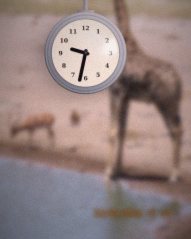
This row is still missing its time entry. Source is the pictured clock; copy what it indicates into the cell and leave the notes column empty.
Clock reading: 9:32
